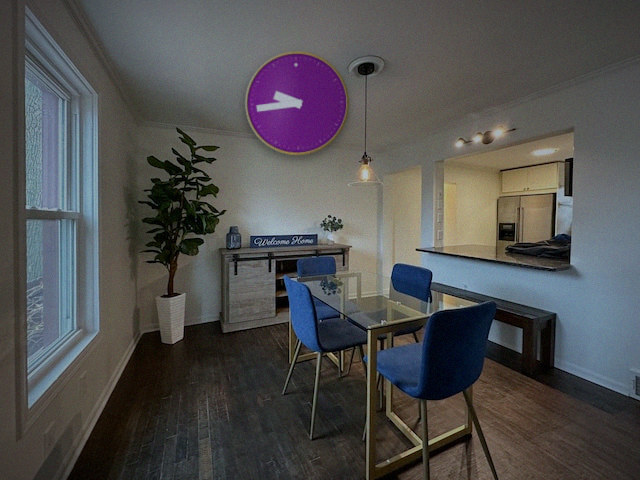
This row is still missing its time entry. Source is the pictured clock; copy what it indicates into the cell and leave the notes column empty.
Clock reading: 9:44
